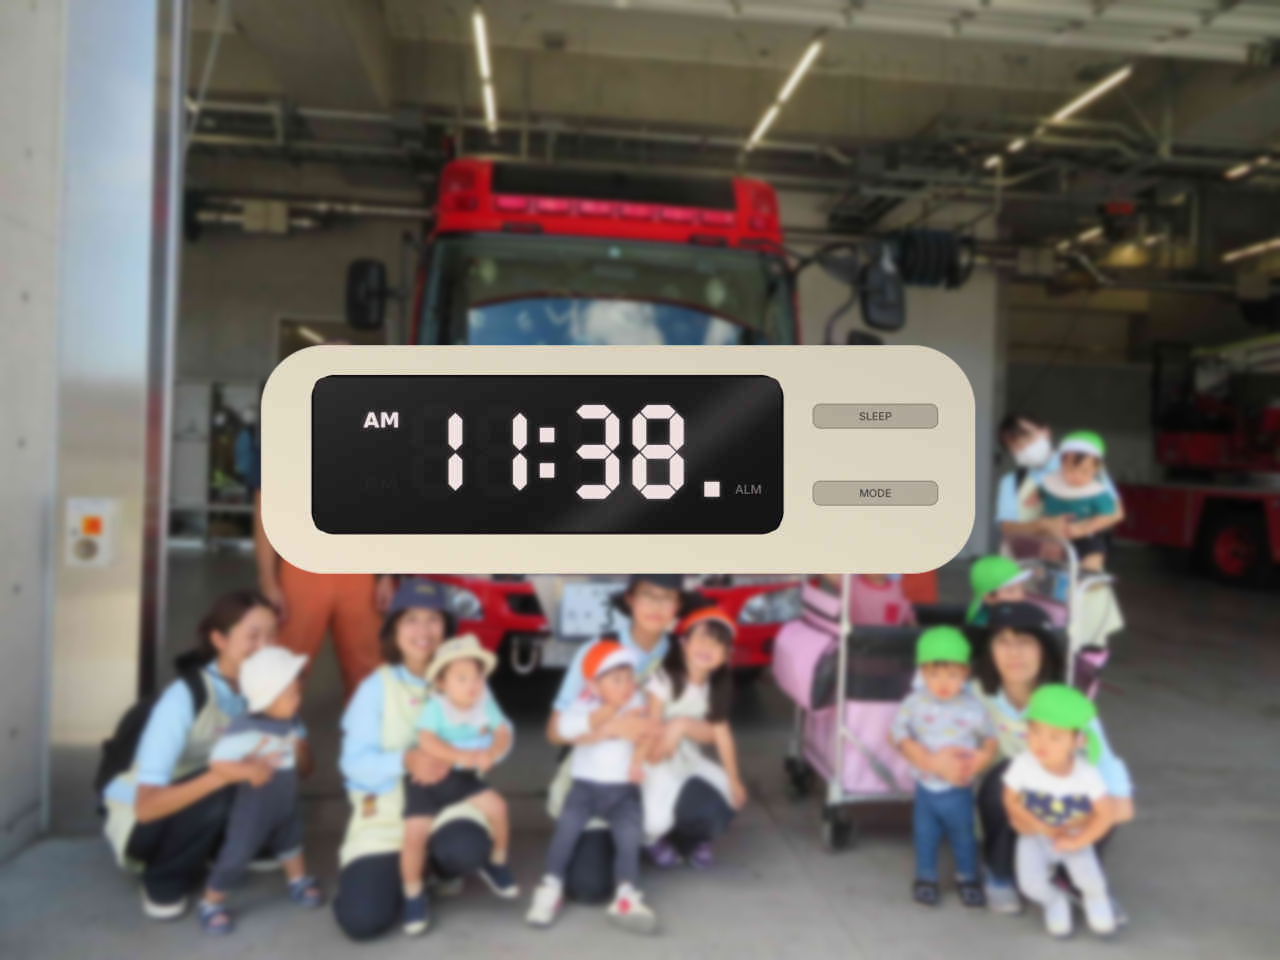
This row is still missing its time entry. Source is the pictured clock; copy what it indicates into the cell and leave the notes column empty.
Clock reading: 11:38
